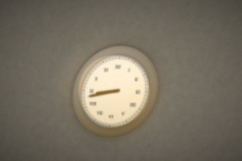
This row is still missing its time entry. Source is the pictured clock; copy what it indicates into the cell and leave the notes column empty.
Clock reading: 8:43
